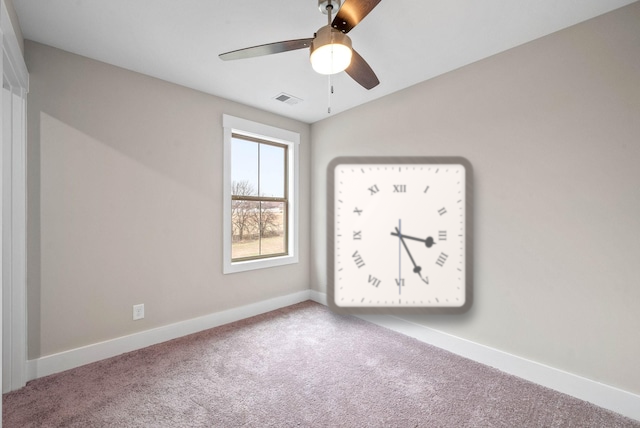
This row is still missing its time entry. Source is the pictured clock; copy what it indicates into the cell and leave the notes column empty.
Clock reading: 3:25:30
